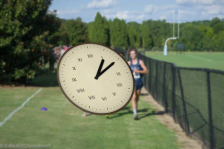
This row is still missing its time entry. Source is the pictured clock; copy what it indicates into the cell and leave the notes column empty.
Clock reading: 1:10
